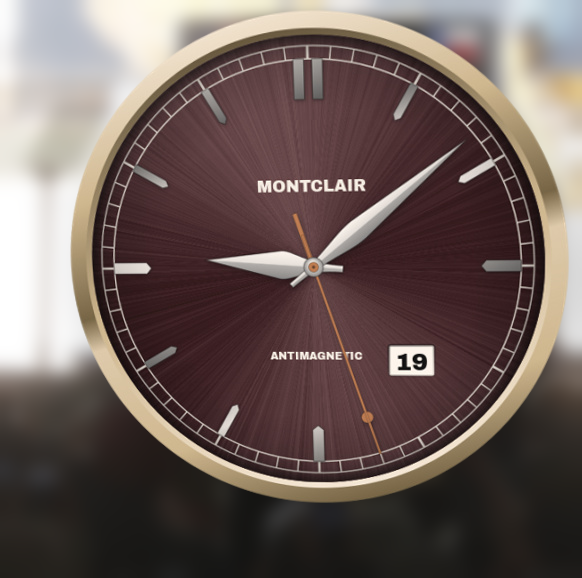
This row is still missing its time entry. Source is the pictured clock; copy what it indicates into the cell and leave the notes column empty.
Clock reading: 9:08:27
